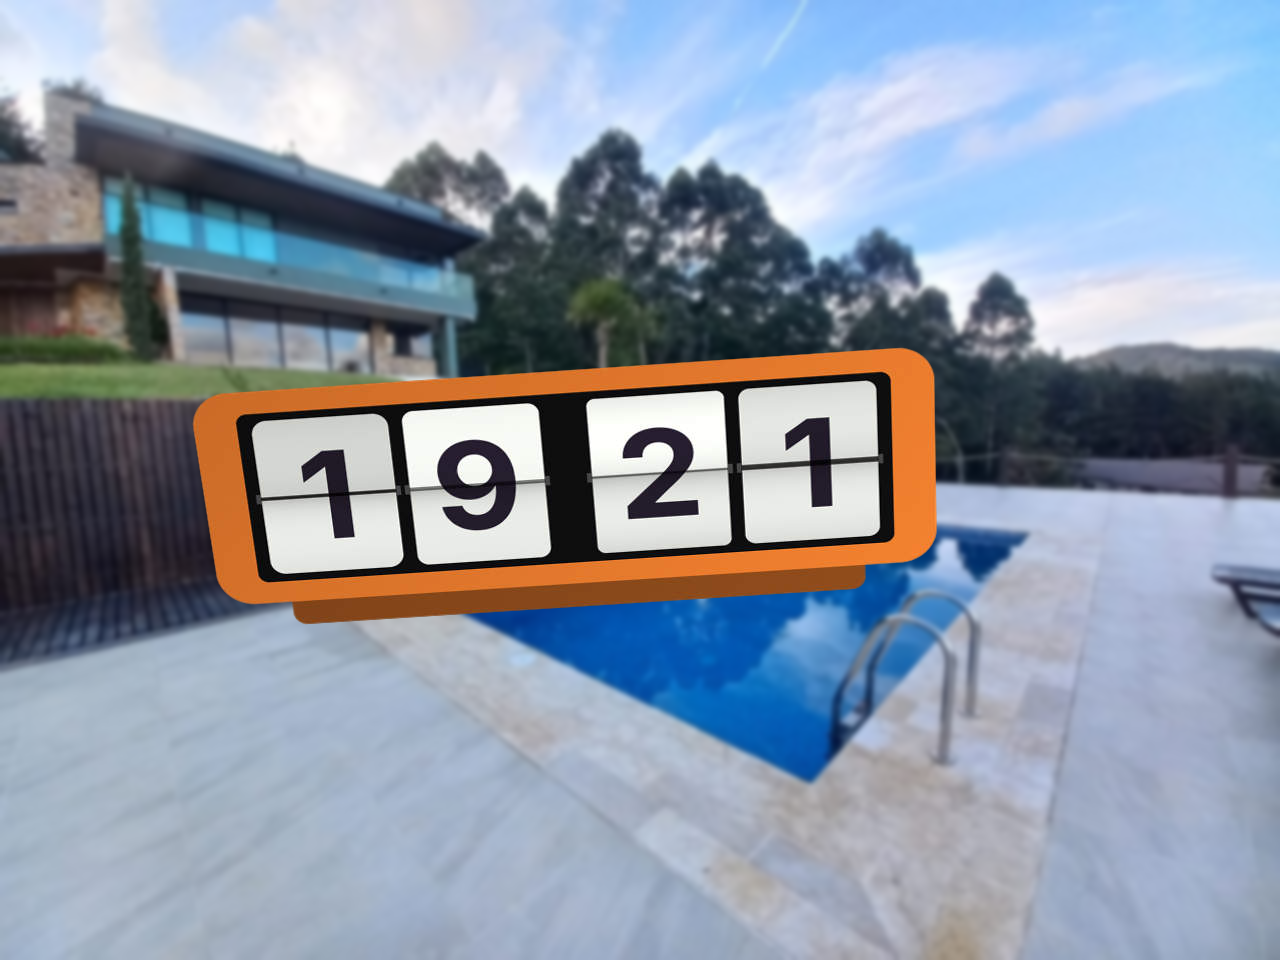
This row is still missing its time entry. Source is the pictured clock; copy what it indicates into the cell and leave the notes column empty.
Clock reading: 19:21
